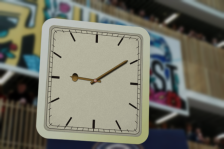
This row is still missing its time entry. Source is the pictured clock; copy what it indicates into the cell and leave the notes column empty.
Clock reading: 9:09
